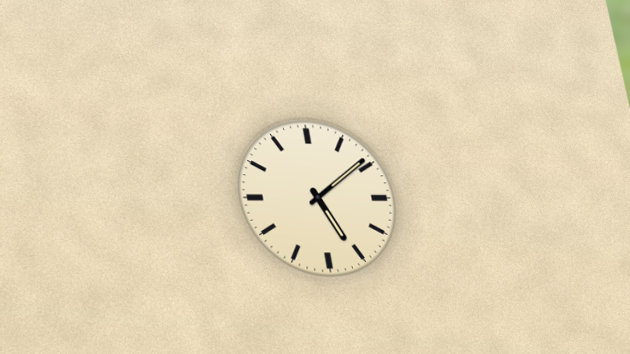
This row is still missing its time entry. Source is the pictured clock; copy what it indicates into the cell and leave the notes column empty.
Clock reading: 5:09
